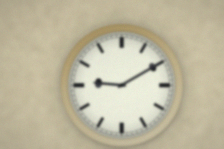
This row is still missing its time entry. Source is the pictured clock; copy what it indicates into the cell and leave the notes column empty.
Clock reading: 9:10
